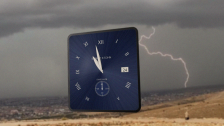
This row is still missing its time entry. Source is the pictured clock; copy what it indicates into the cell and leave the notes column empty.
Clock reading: 10:58
